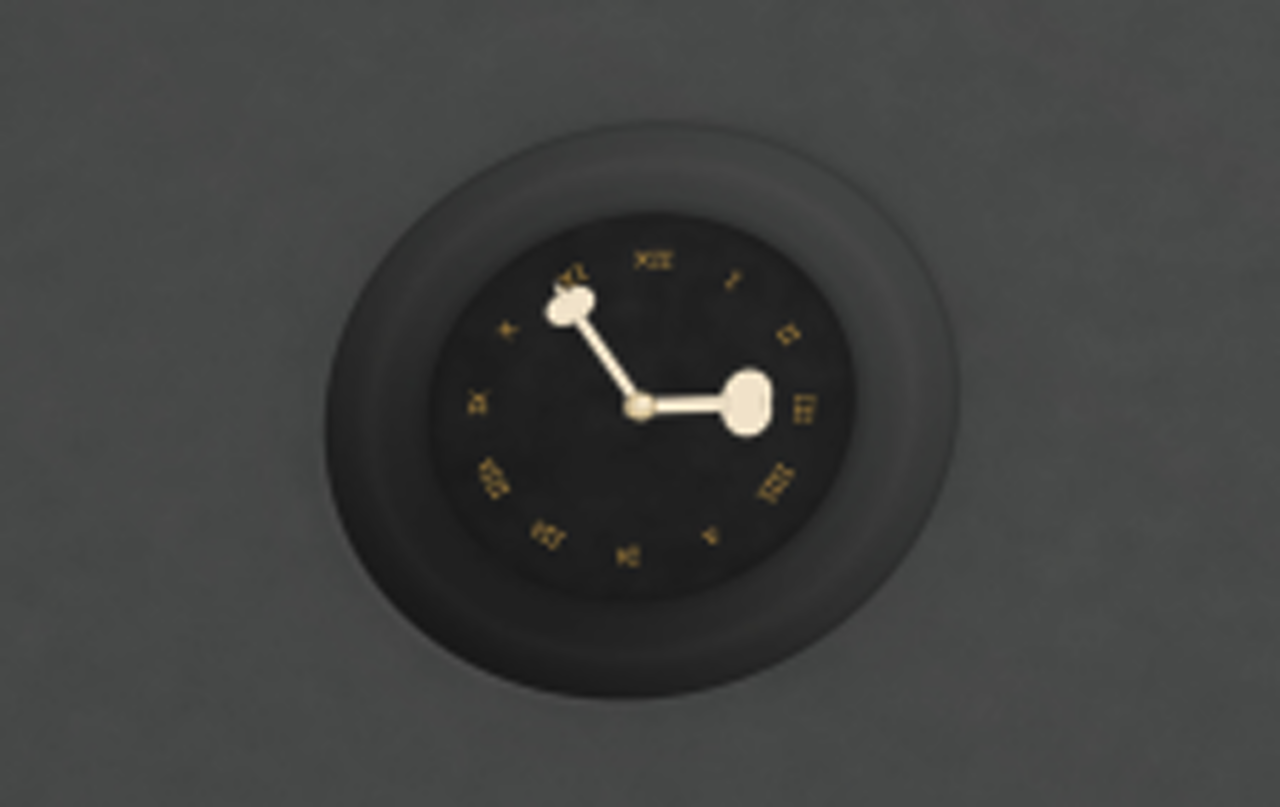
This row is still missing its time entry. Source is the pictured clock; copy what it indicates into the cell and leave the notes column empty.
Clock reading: 2:54
